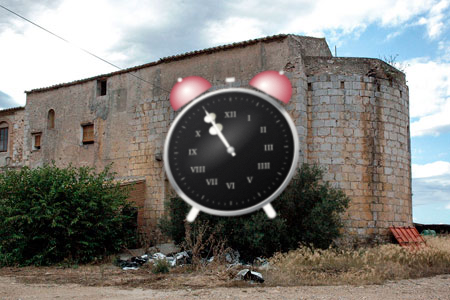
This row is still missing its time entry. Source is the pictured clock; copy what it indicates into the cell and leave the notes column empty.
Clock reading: 10:55
